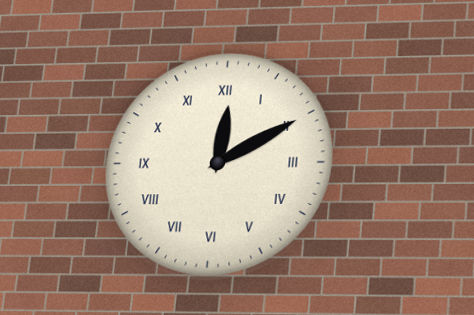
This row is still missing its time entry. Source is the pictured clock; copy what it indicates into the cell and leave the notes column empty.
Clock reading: 12:10
